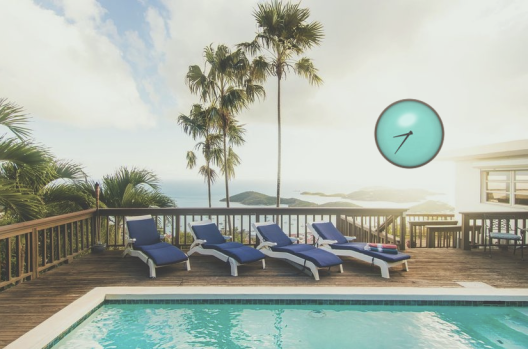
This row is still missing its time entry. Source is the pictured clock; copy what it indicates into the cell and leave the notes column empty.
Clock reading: 8:36
